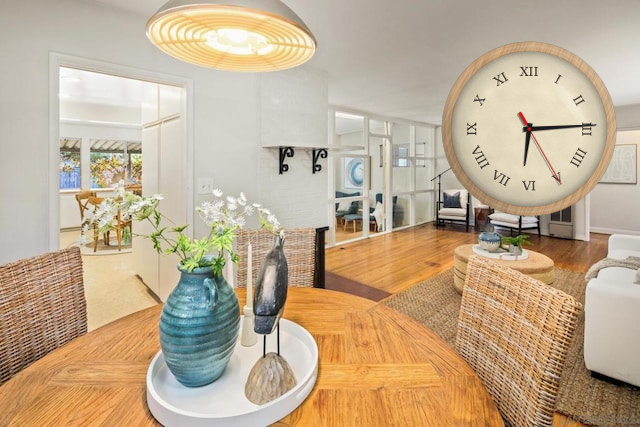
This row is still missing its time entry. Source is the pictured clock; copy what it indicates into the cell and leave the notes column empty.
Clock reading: 6:14:25
